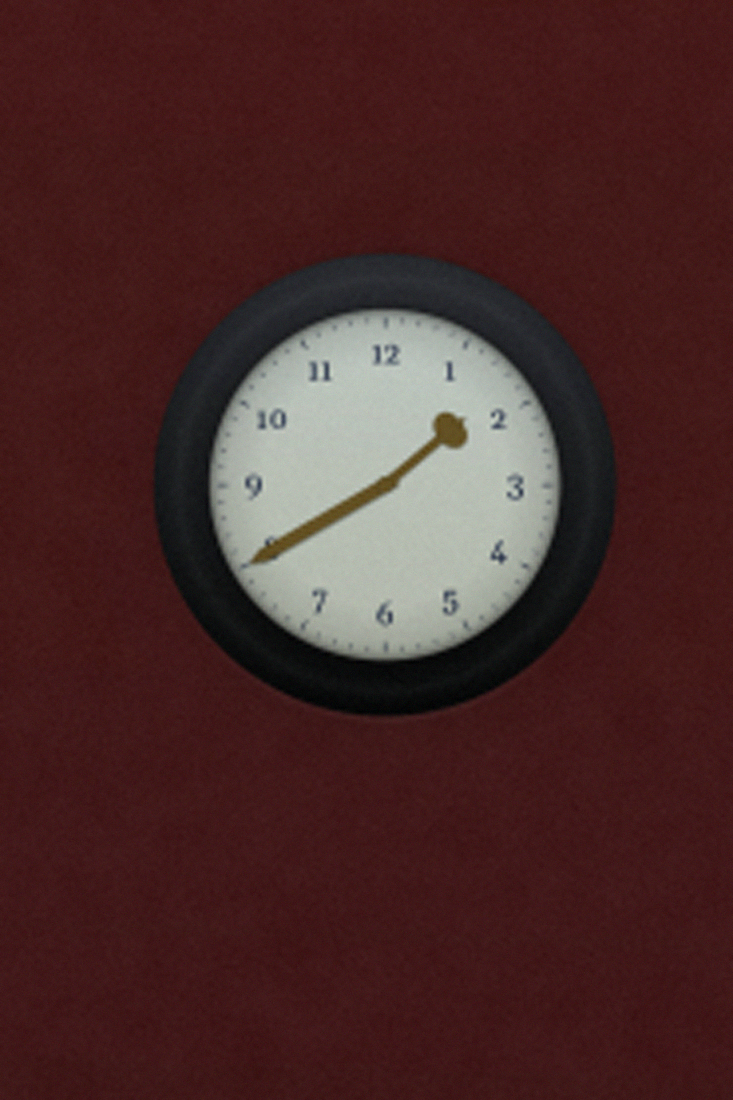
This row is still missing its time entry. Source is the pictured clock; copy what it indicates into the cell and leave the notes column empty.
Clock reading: 1:40
